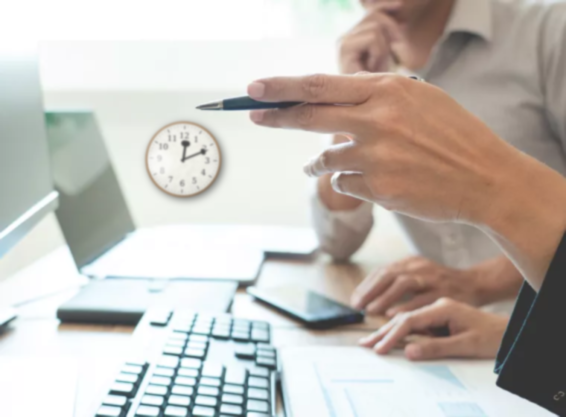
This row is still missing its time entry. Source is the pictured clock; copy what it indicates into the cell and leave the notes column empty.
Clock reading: 12:11
